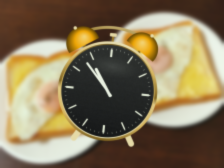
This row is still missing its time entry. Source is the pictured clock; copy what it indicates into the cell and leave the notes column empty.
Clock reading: 10:53
